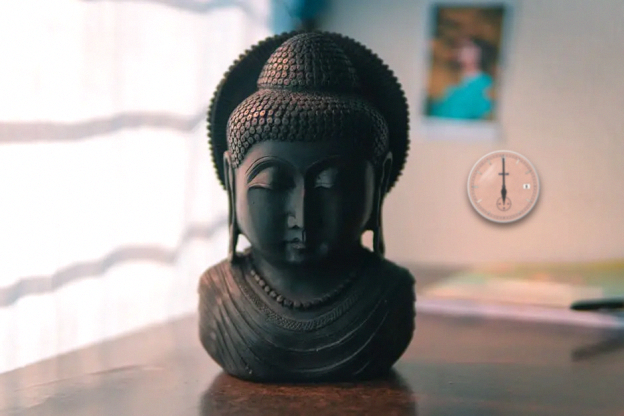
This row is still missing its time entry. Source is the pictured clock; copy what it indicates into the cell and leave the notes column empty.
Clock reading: 6:00
